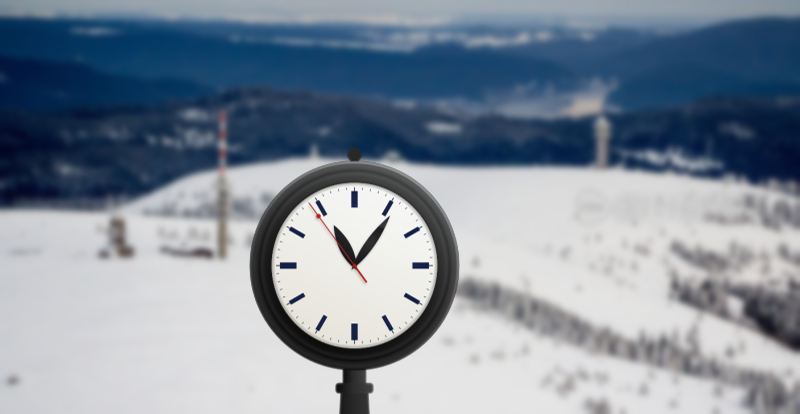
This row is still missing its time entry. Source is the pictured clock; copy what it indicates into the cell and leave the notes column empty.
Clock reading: 11:05:54
